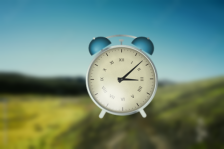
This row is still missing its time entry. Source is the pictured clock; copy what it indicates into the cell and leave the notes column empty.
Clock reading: 3:08
